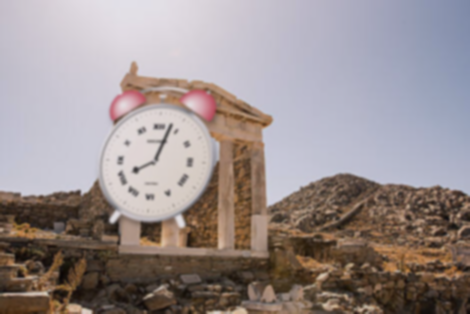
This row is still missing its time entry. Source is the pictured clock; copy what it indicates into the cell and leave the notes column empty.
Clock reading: 8:03
